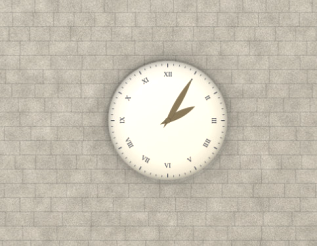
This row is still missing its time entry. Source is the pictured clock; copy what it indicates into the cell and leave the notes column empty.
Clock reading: 2:05
